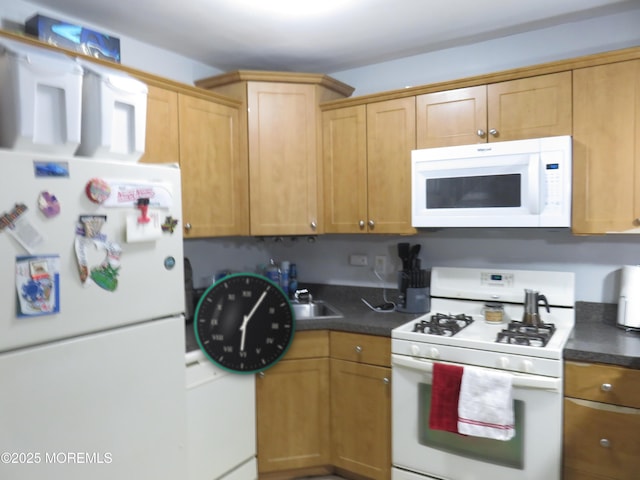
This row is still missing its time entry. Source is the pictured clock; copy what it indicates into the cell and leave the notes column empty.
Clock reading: 6:05
